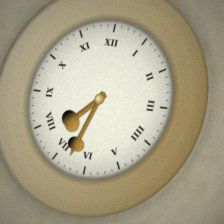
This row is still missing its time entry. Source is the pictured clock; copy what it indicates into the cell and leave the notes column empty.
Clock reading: 7:33
